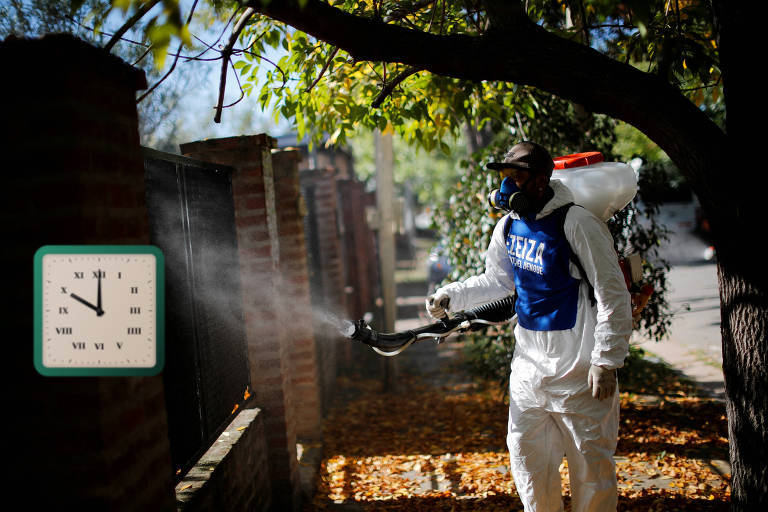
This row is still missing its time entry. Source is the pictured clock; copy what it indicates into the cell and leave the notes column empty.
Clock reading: 10:00
